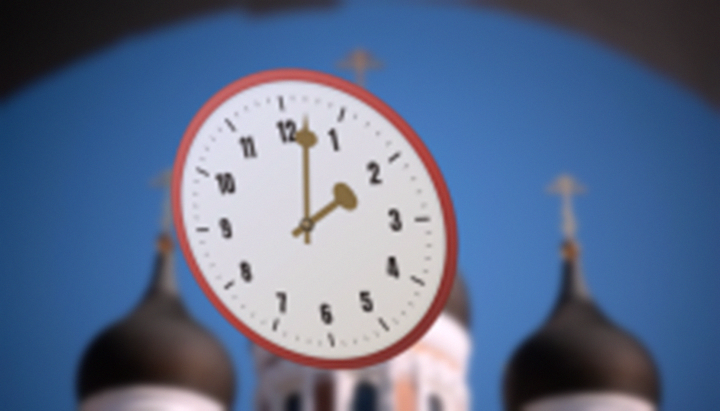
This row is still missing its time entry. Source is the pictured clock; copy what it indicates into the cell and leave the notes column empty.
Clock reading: 2:02
